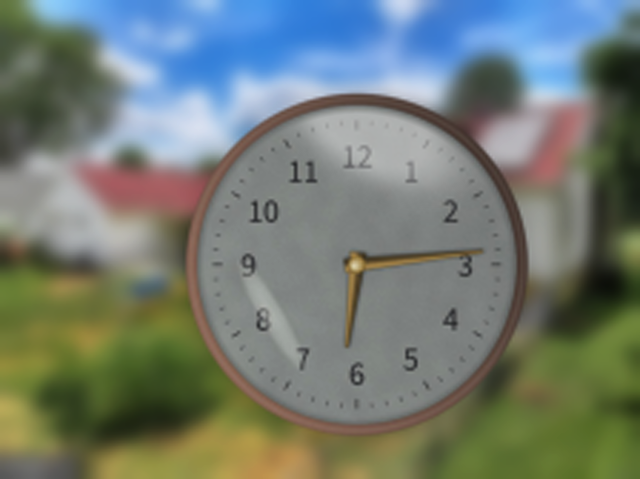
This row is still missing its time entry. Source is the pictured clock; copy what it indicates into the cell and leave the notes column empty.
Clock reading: 6:14
